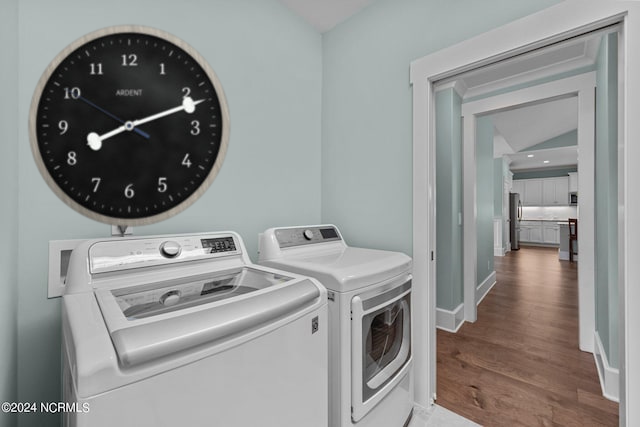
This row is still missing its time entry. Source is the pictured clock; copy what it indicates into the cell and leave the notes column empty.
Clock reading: 8:11:50
